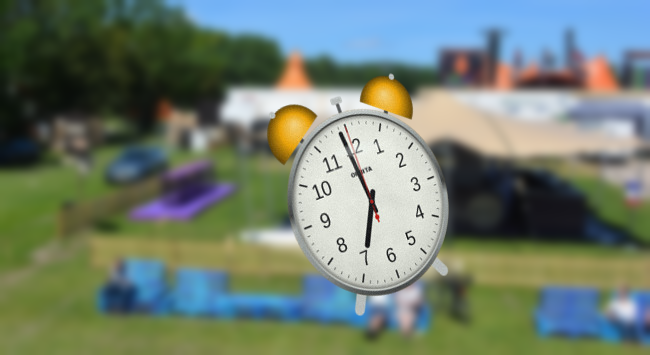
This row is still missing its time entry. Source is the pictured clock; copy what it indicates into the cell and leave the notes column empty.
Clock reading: 6:59:00
